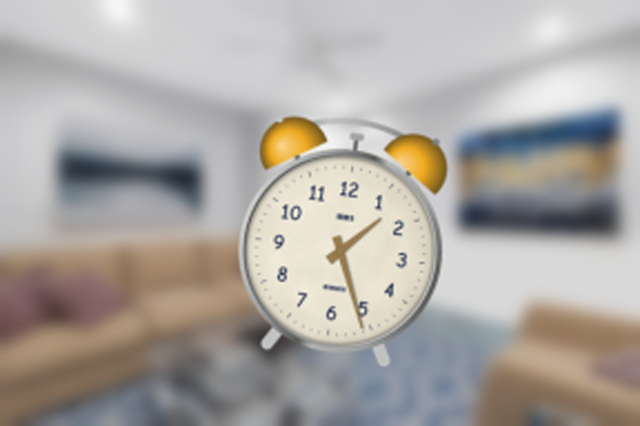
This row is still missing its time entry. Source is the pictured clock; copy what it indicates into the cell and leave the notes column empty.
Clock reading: 1:26
